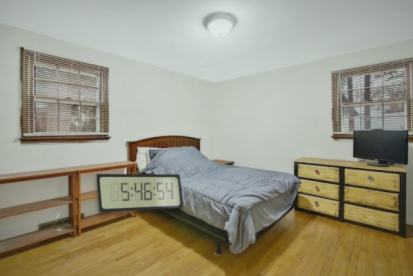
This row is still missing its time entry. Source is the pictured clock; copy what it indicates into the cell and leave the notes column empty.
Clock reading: 5:46:54
